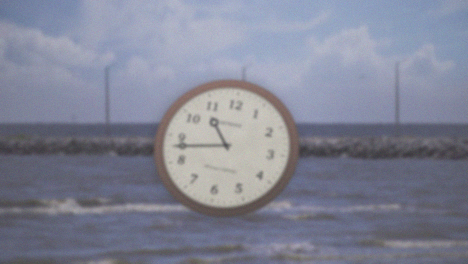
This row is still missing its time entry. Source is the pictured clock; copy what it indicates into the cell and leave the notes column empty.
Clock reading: 10:43
